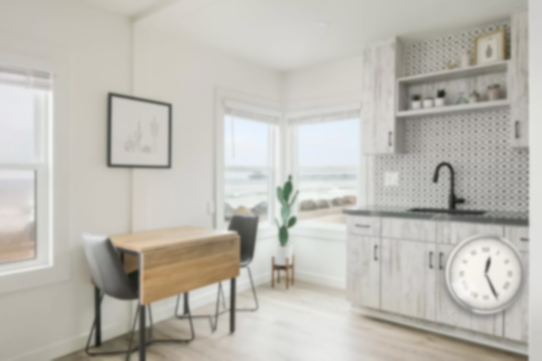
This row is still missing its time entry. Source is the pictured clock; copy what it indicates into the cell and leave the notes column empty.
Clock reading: 12:26
